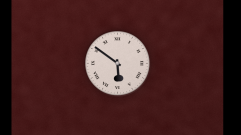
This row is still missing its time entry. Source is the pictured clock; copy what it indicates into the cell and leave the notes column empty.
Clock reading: 5:51
